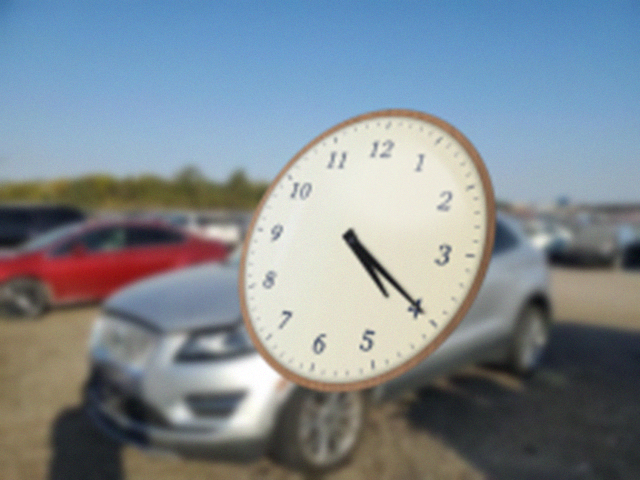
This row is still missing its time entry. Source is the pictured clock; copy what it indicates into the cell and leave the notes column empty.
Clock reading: 4:20
